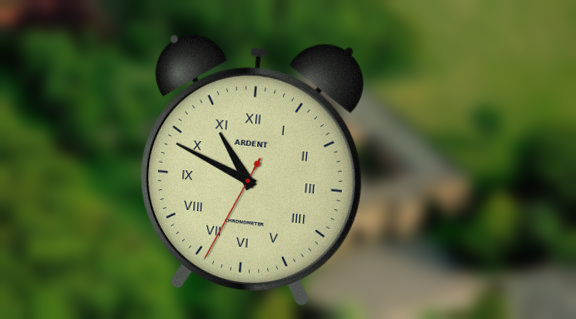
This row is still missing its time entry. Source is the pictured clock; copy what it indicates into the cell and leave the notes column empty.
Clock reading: 10:48:34
